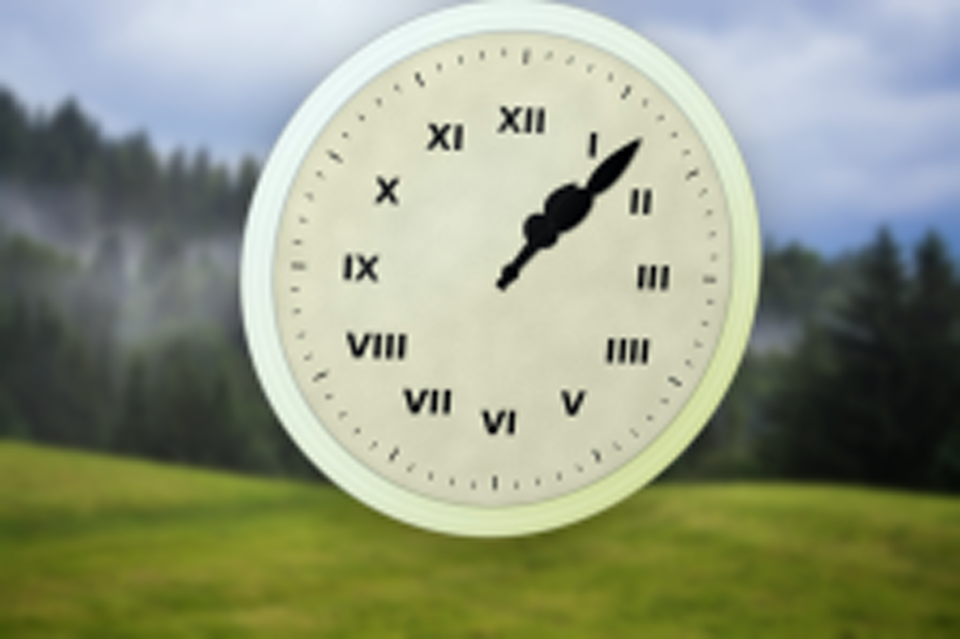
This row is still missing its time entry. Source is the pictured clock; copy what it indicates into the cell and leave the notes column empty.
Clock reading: 1:07
